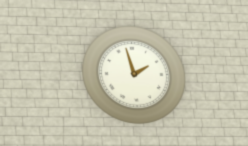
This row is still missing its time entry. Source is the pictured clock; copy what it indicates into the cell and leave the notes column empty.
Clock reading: 1:58
